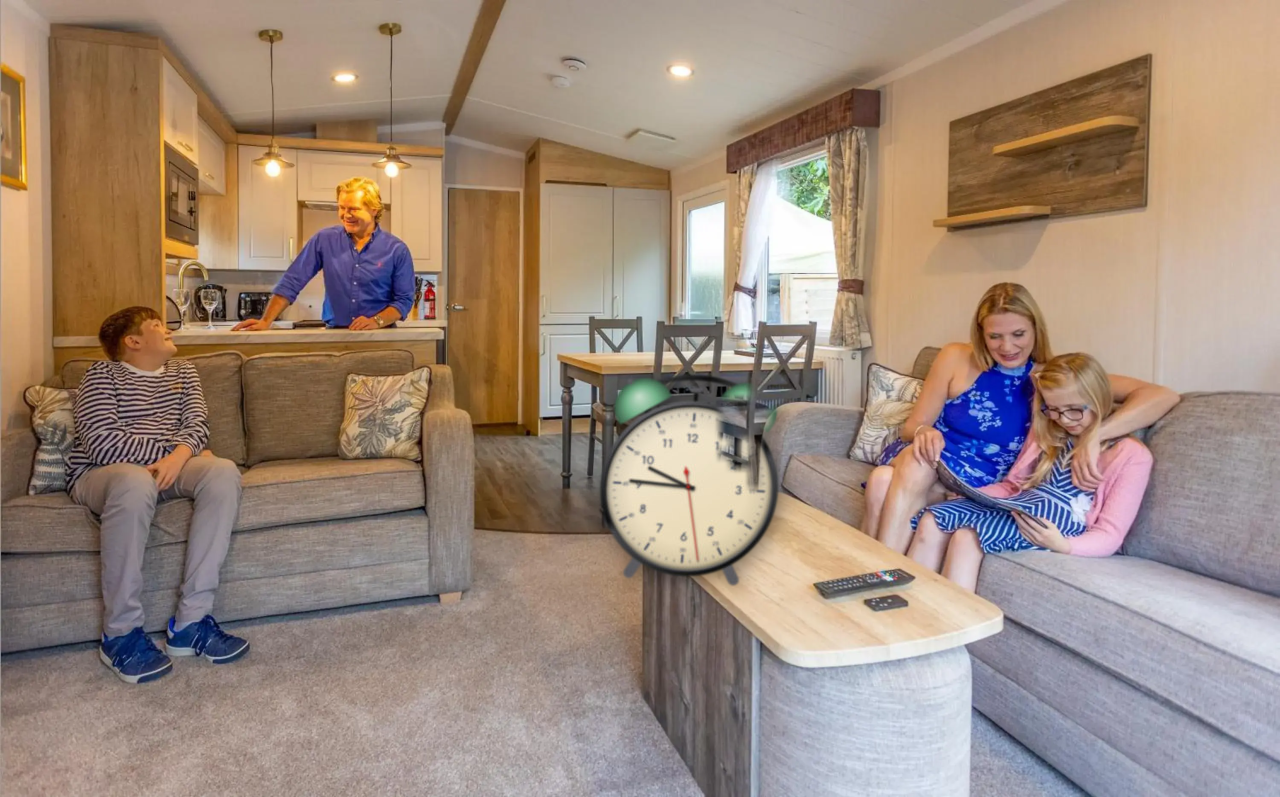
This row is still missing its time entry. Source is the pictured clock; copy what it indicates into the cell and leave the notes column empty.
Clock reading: 9:45:28
